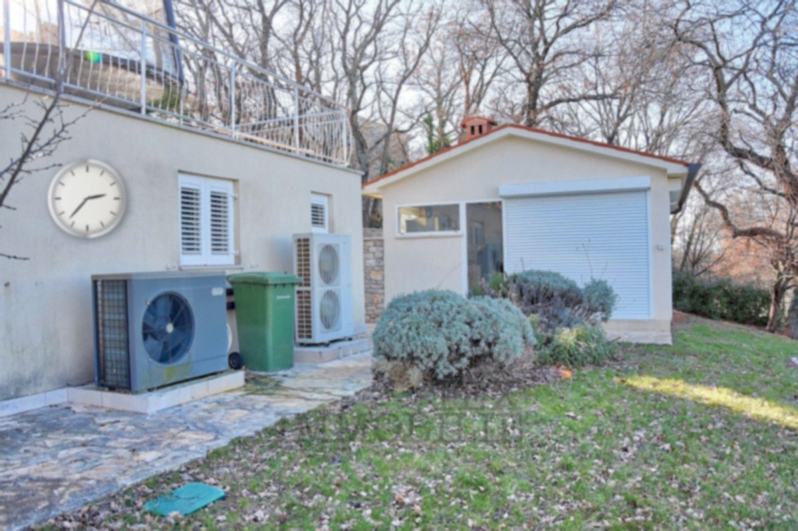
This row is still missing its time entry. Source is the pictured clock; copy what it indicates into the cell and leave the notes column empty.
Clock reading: 2:37
